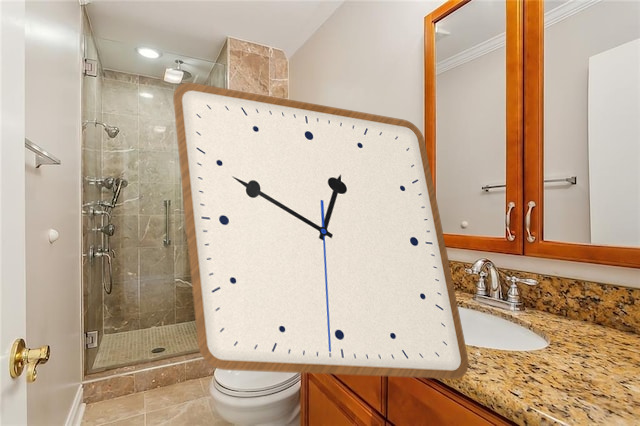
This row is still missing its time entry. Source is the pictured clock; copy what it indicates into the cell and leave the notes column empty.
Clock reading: 12:49:31
